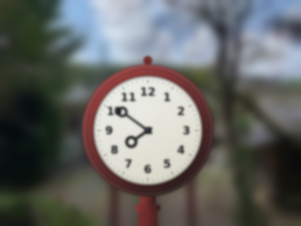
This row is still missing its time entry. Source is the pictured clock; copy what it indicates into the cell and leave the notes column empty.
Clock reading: 7:51
